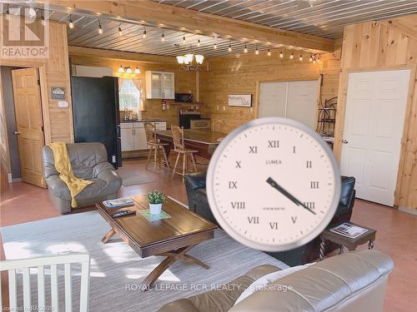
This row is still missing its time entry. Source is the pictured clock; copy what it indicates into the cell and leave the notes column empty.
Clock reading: 4:21
